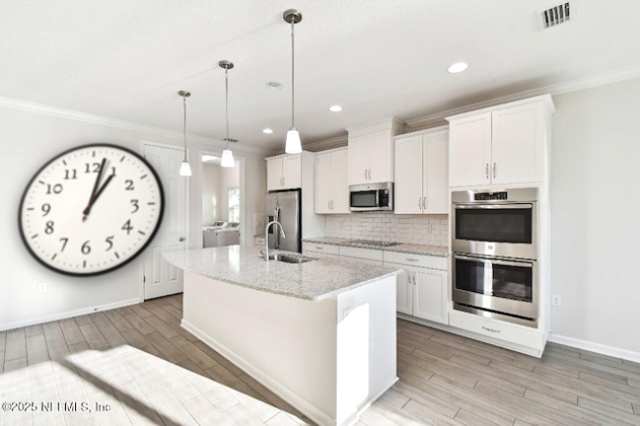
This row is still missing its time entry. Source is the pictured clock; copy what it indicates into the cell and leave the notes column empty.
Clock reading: 1:02:03
